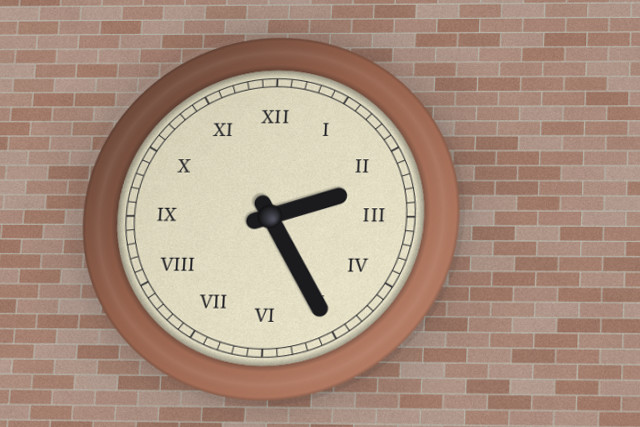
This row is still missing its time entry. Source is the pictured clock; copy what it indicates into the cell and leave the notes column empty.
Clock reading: 2:25
